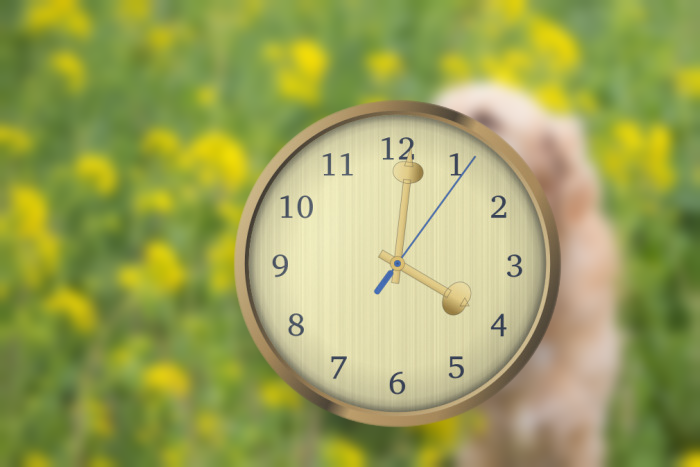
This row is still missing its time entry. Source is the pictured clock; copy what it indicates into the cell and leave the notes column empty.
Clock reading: 4:01:06
